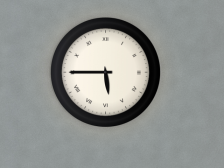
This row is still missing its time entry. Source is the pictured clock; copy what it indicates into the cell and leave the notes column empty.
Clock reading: 5:45
